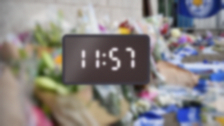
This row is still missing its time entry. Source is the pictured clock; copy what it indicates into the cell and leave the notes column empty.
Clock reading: 11:57
